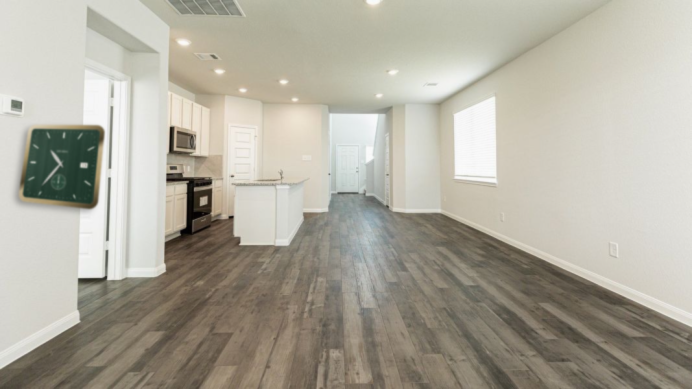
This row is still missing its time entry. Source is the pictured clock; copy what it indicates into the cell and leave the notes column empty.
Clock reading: 10:36
